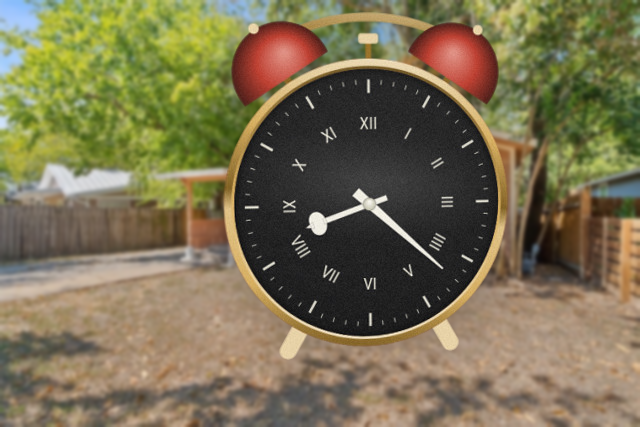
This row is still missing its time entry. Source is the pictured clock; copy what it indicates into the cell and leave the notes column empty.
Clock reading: 8:22
